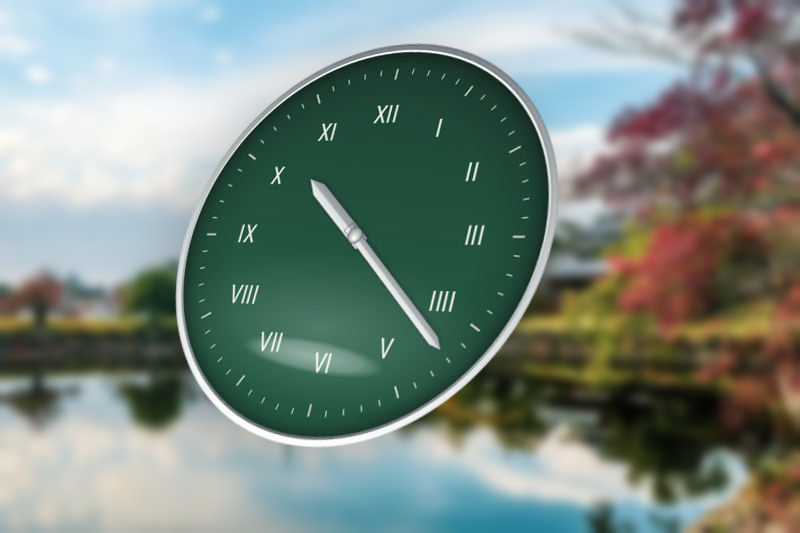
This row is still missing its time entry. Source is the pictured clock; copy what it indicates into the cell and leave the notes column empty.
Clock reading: 10:22
